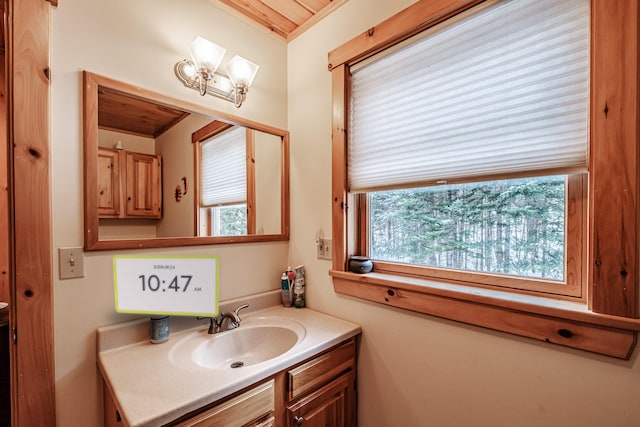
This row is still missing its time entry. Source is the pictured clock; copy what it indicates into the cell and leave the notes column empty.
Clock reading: 10:47
